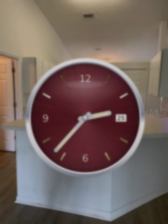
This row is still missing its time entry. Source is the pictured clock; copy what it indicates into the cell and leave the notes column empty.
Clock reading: 2:37
